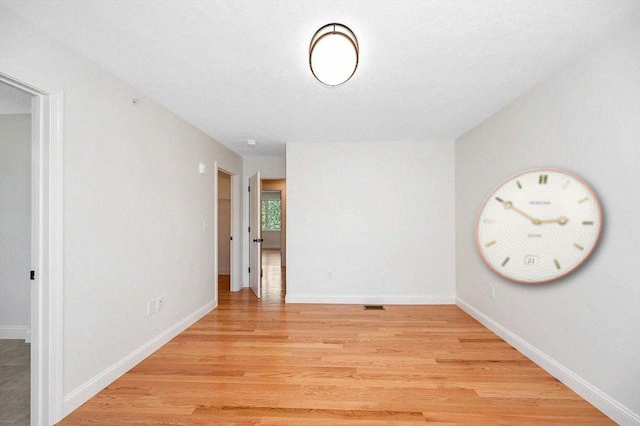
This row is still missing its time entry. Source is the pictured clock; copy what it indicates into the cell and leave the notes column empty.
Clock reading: 2:50
